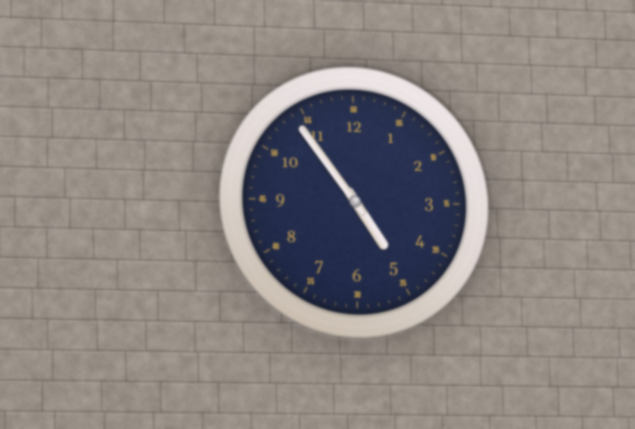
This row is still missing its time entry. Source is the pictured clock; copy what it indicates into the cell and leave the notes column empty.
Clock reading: 4:54
